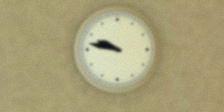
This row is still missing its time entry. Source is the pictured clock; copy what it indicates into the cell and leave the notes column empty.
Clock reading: 9:47
